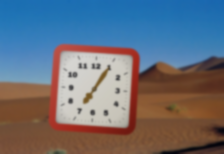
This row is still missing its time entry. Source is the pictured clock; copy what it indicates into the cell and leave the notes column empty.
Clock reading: 7:05
